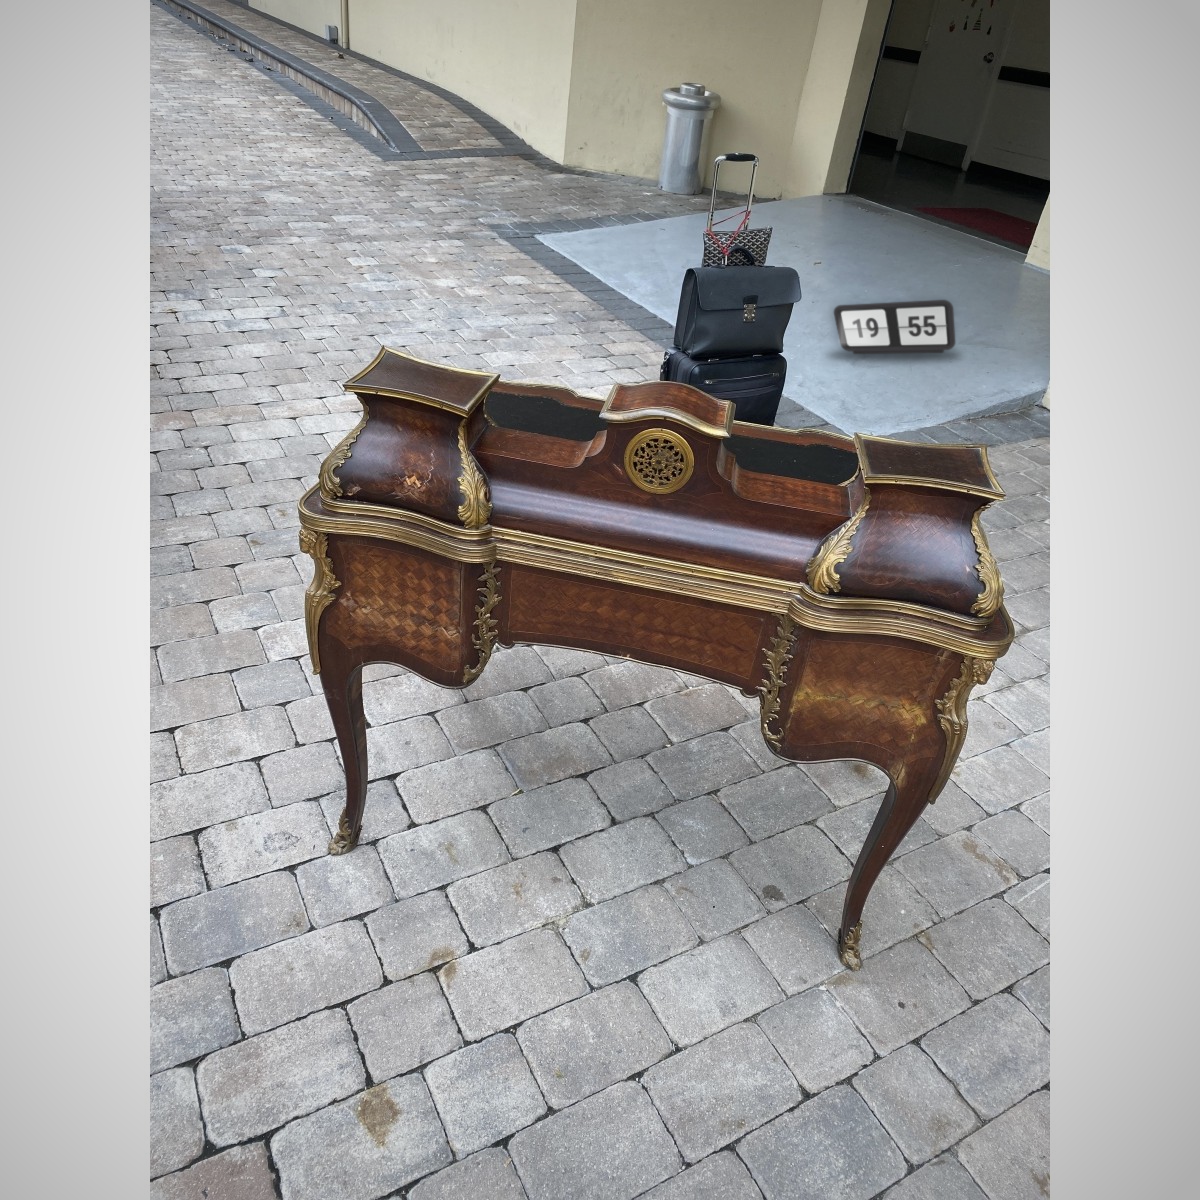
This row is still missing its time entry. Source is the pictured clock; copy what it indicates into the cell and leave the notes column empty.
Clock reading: 19:55
